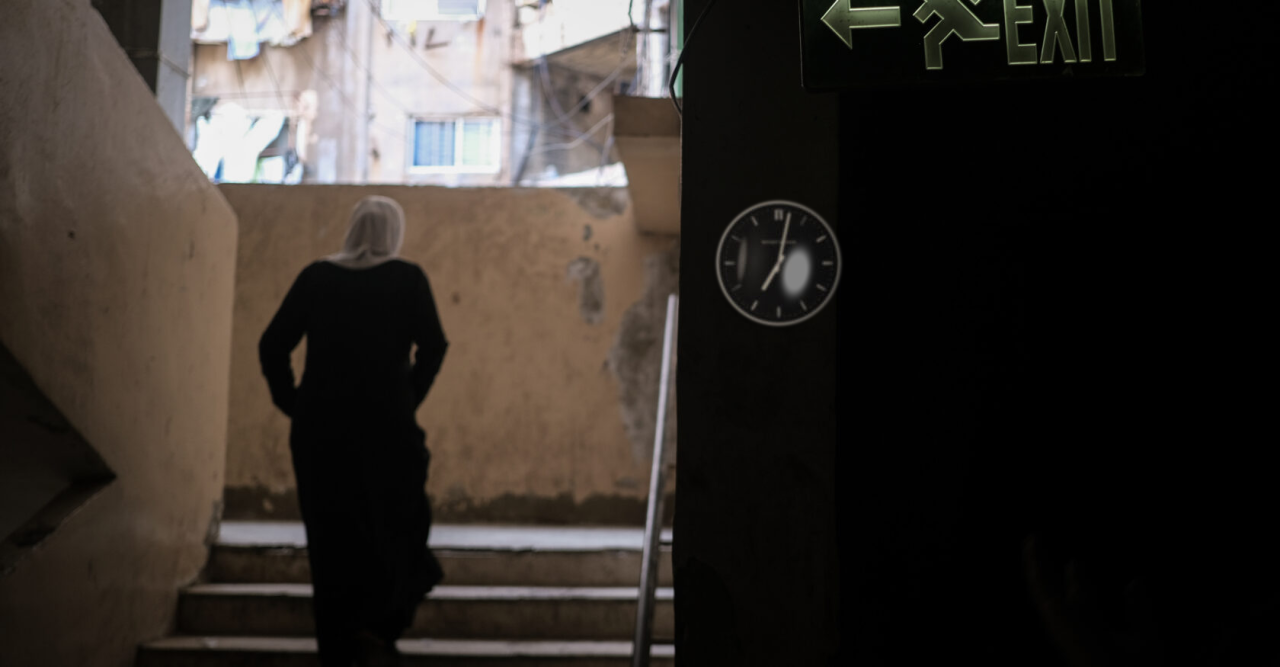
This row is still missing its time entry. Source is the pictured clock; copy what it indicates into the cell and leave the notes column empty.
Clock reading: 7:02
